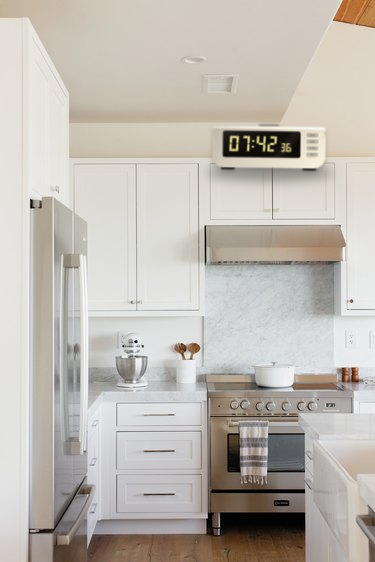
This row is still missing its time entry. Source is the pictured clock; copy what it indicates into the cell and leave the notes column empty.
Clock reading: 7:42
